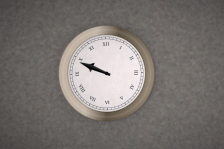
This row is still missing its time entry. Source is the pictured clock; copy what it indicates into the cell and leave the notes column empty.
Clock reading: 9:49
